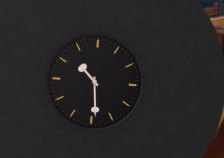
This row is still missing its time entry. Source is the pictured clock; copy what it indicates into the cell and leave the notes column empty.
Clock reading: 10:29
